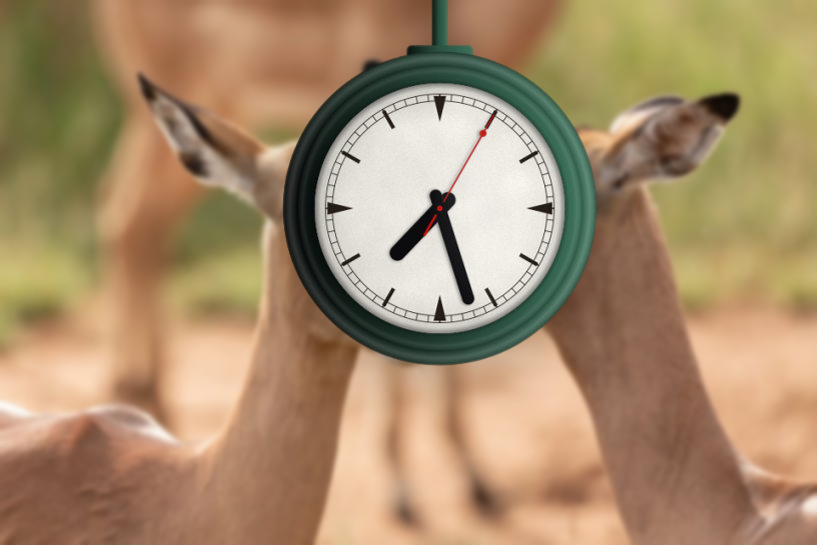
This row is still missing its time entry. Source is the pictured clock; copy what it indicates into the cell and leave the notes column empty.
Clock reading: 7:27:05
